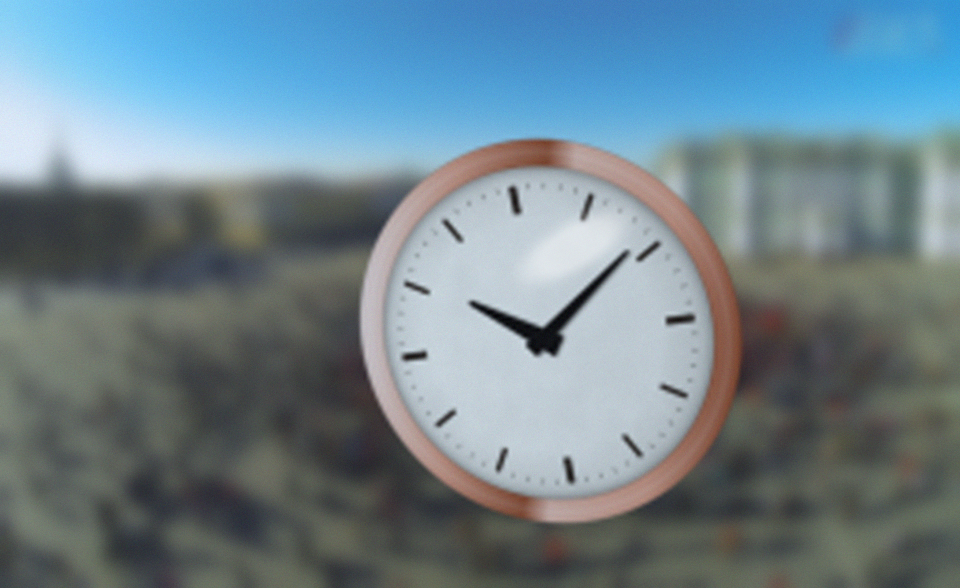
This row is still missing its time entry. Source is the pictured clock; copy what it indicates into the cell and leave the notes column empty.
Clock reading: 10:09
